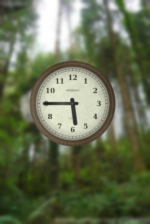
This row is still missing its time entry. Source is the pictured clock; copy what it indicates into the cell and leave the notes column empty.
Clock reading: 5:45
